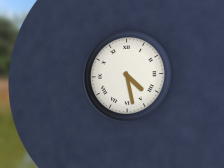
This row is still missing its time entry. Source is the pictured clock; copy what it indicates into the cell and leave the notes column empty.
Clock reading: 4:28
